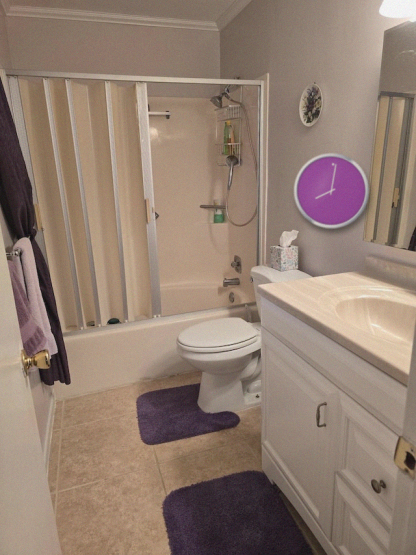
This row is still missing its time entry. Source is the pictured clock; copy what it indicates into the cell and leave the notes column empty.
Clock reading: 8:01
